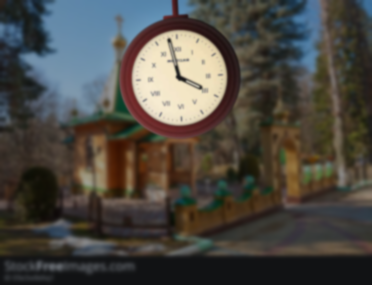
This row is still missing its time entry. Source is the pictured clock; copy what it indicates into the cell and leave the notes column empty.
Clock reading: 3:58
